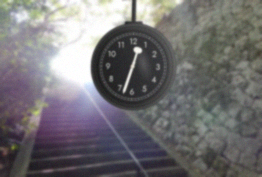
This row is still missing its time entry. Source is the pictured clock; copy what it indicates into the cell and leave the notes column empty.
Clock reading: 12:33
